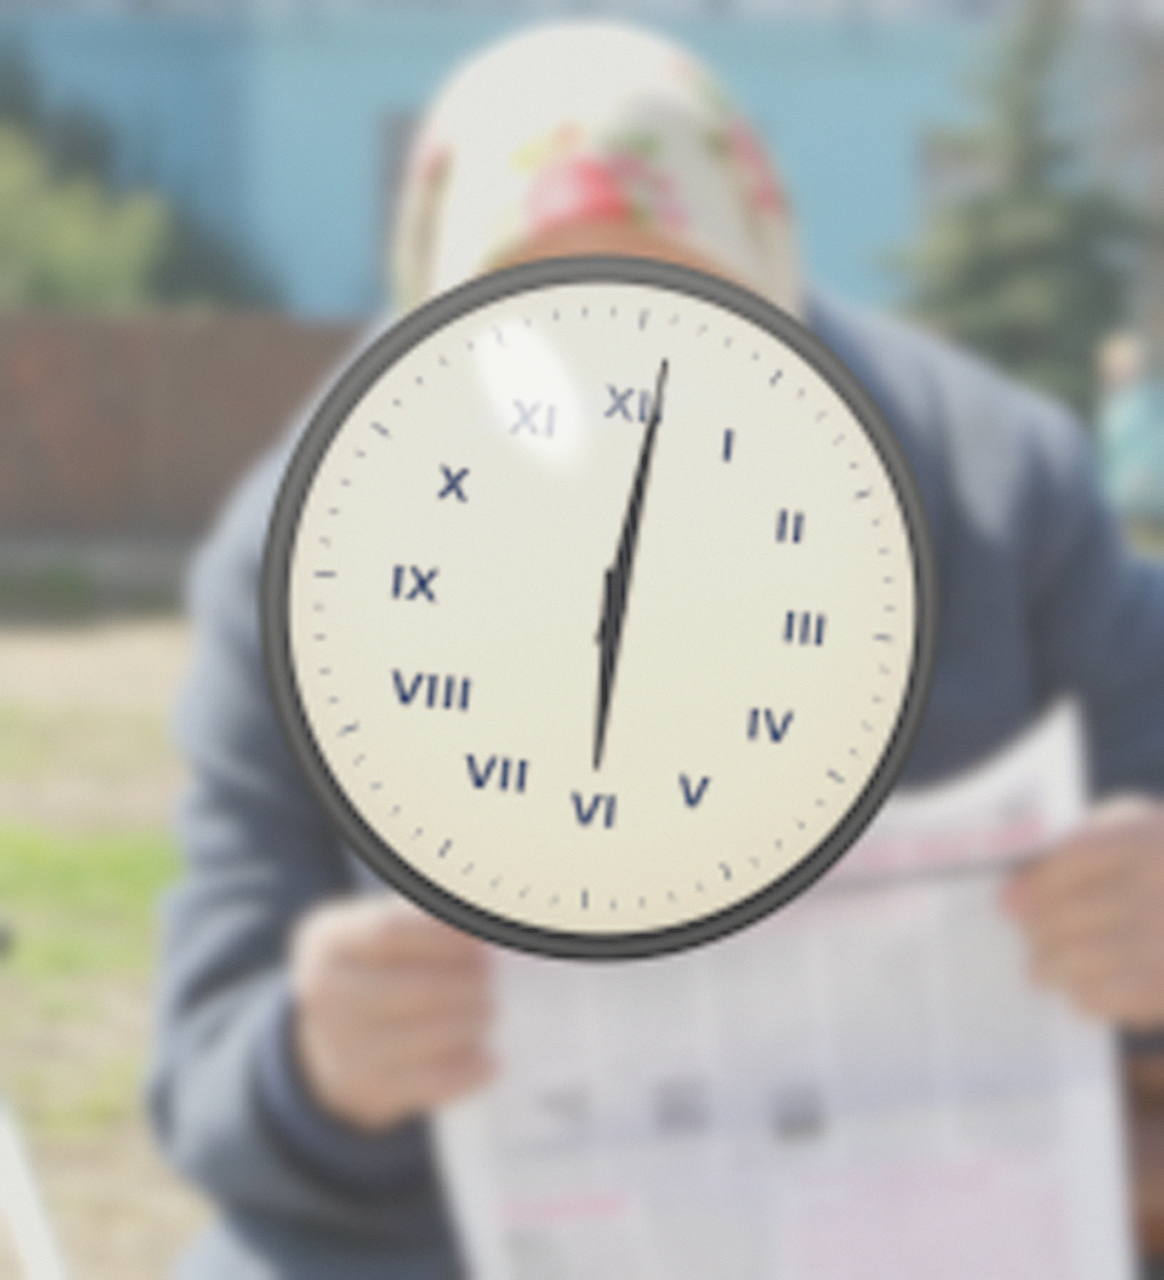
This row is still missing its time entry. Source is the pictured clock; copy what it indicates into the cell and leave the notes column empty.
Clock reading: 6:01
